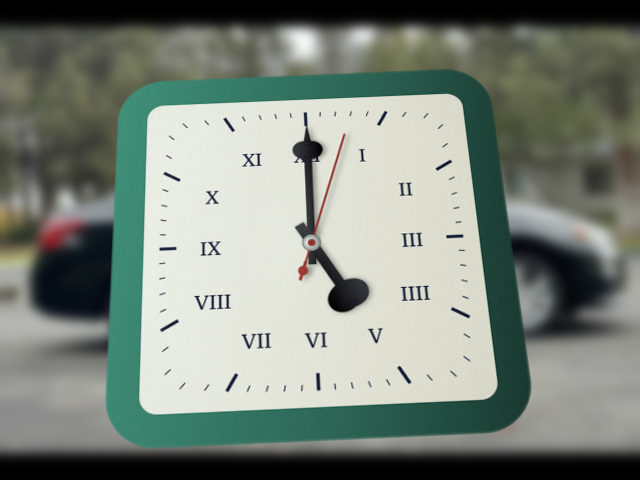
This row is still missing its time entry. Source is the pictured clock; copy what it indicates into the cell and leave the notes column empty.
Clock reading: 5:00:03
